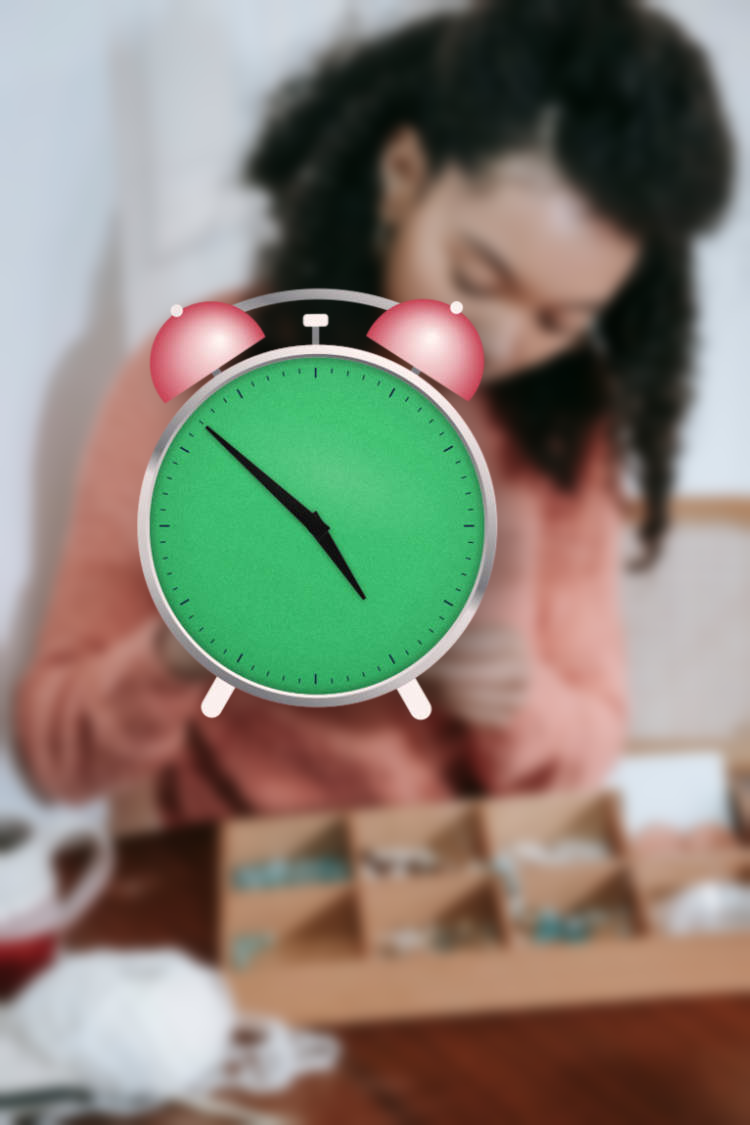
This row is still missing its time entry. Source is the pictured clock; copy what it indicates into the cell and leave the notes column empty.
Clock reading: 4:52
